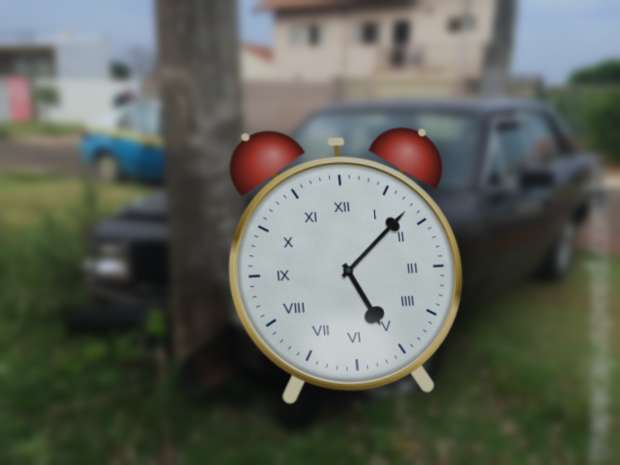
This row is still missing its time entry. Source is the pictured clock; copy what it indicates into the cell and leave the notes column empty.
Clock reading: 5:08
